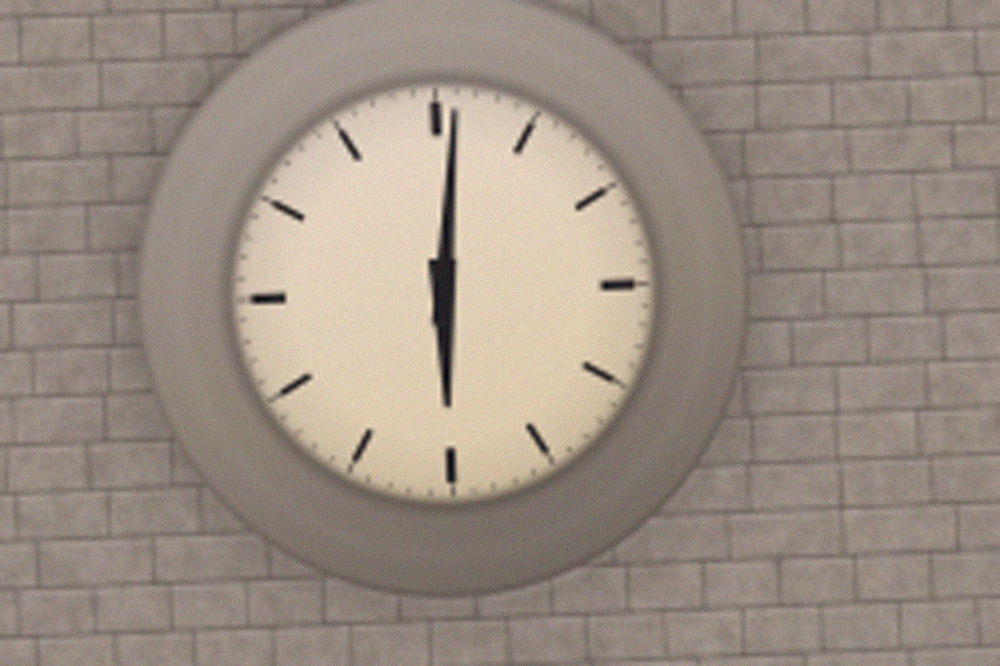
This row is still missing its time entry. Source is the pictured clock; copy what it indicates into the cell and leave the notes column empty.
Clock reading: 6:01
